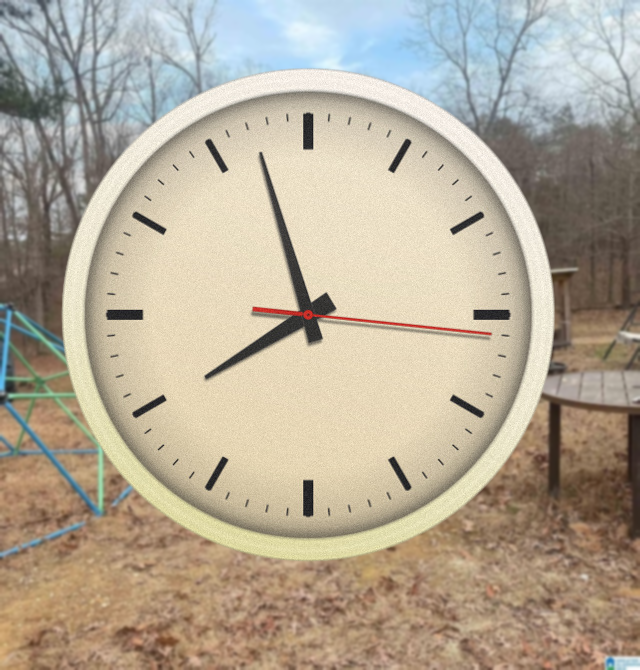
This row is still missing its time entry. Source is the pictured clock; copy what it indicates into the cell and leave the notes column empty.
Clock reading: 7:57:16
